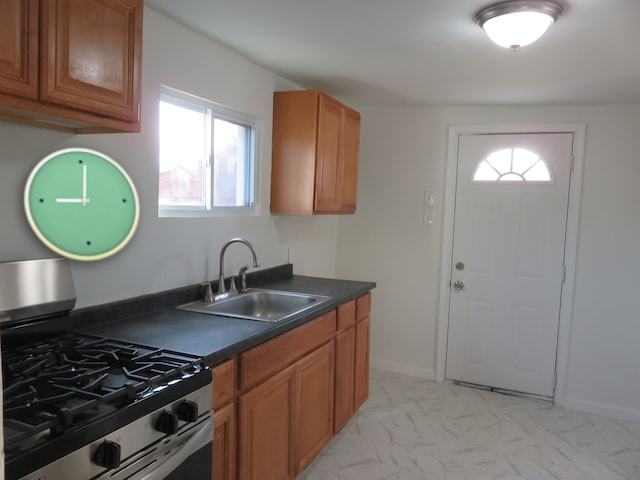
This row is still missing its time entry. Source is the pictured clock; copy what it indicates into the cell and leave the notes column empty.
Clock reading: 9:01
